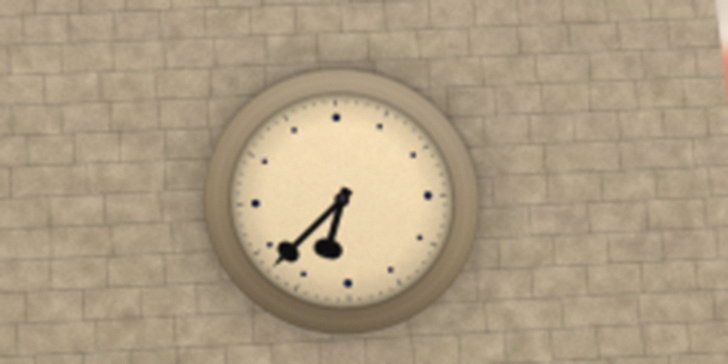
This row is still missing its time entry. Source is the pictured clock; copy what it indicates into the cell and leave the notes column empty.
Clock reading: 6:38
